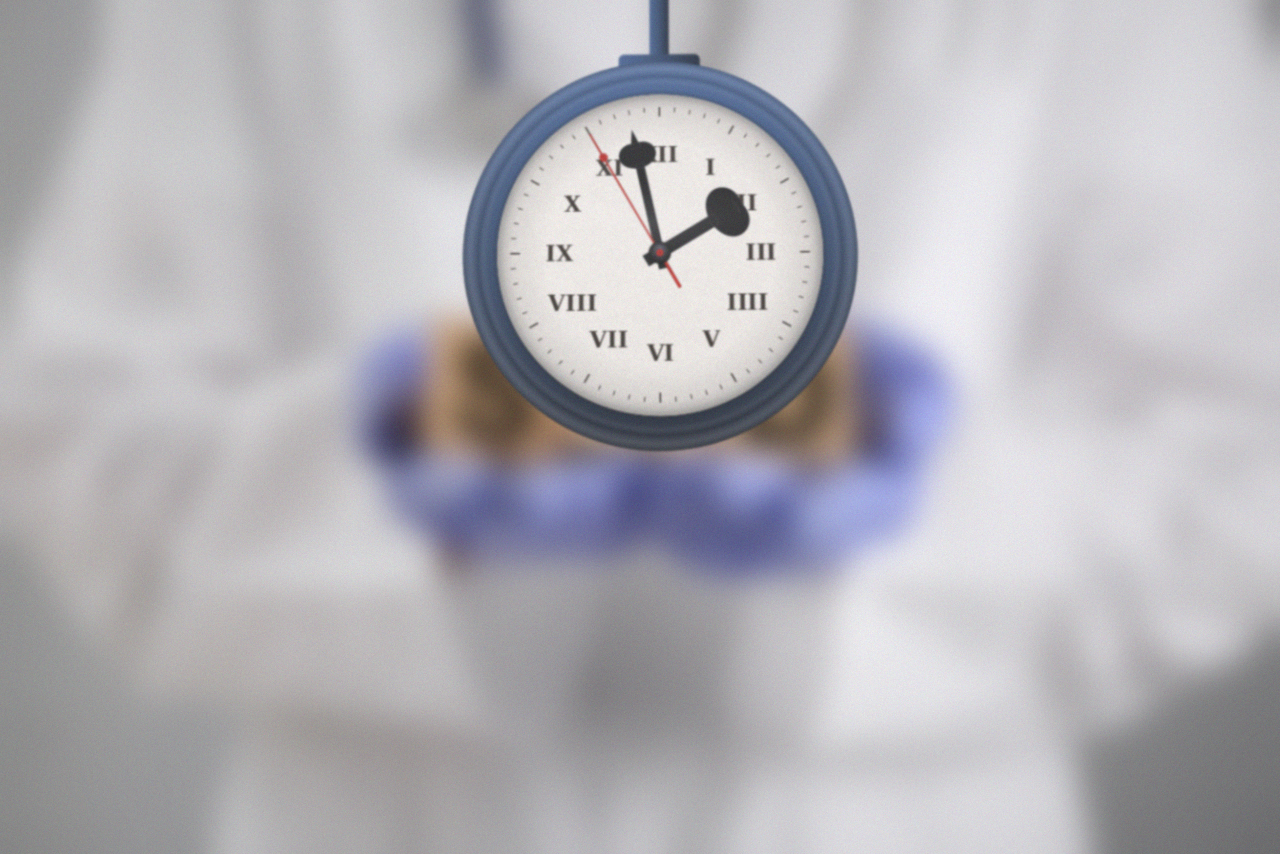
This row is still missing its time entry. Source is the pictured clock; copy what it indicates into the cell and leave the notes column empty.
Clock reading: 1:57:55
